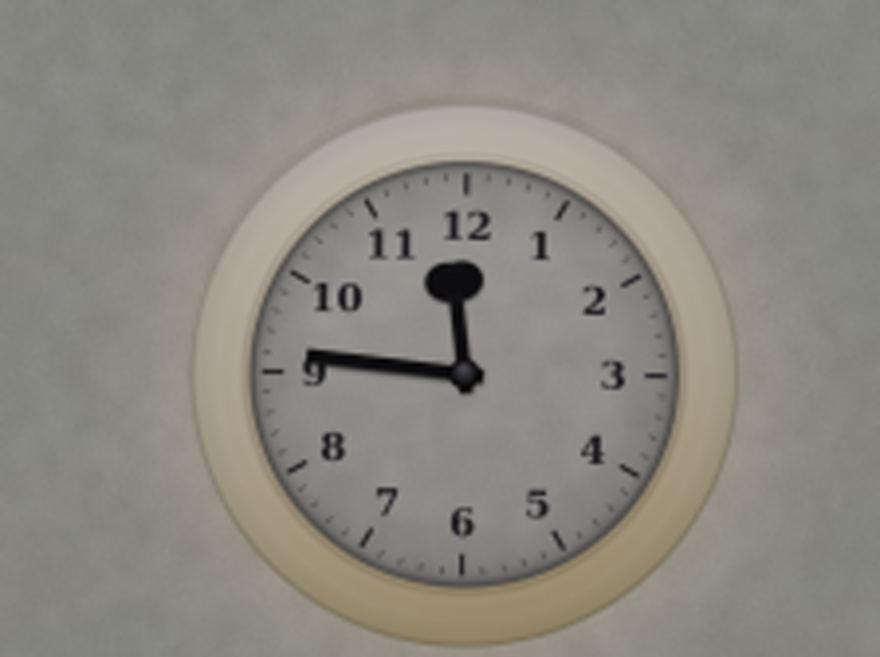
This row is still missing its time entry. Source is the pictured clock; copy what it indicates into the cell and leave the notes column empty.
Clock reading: 11:46
